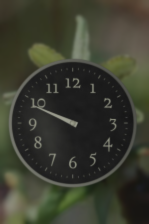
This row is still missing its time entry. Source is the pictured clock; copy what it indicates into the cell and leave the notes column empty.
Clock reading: 9:49
